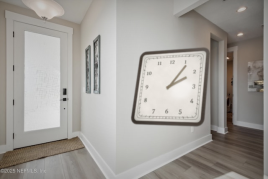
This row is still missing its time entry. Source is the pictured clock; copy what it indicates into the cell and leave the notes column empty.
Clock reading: 2:06
